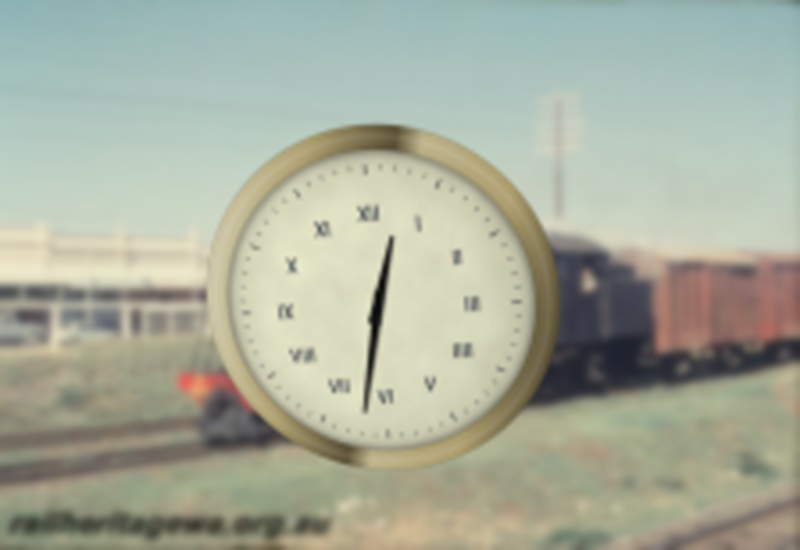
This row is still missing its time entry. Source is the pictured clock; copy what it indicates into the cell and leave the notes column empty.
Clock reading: 12:32
